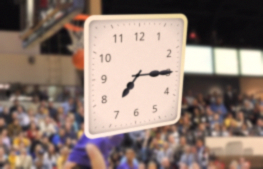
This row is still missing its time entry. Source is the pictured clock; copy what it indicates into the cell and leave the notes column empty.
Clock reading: 7:15
